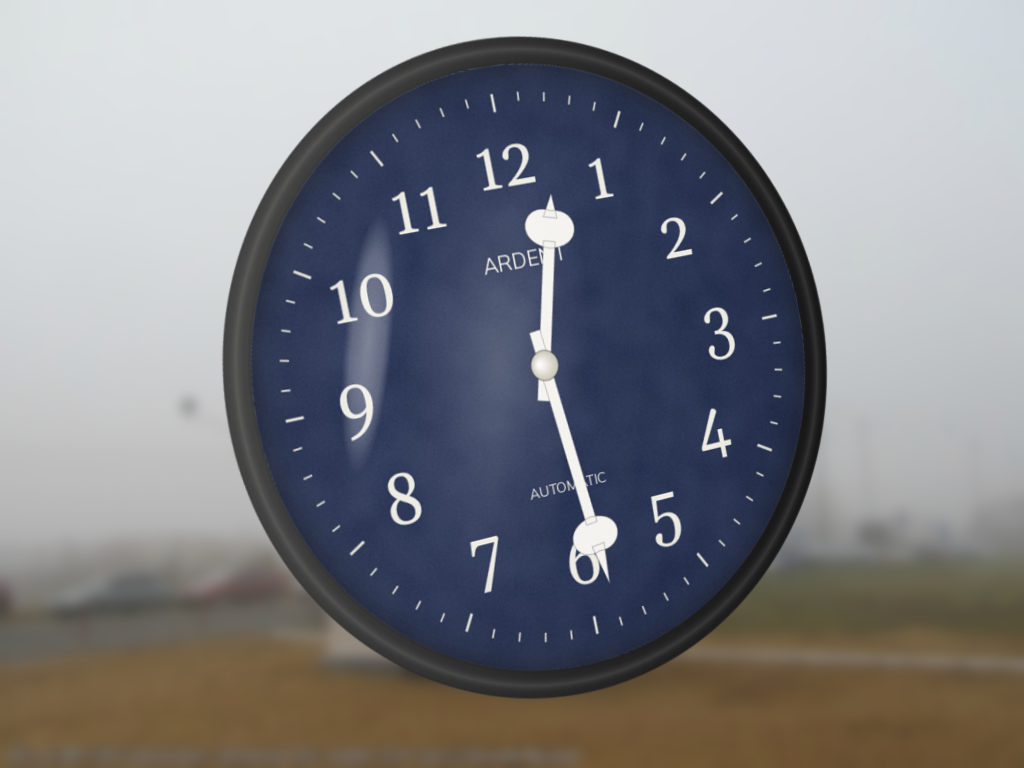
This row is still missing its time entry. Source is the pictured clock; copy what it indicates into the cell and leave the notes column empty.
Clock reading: 12:29
